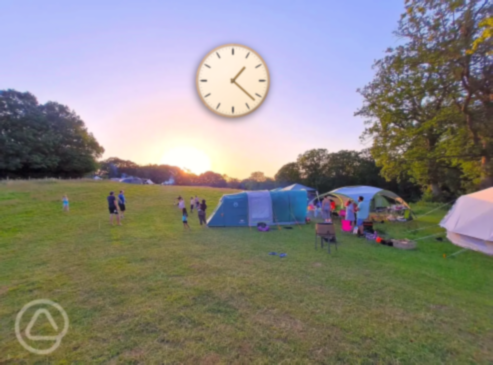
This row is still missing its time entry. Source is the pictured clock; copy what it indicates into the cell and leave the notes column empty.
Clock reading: 1:22
